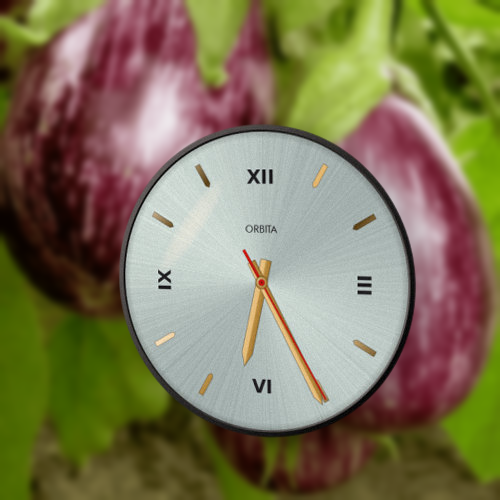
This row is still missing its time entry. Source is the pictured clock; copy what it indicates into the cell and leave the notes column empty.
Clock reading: 6:25:25
